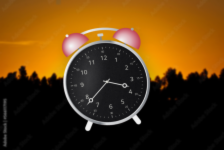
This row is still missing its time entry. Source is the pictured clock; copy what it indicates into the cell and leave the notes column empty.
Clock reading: 3:38
